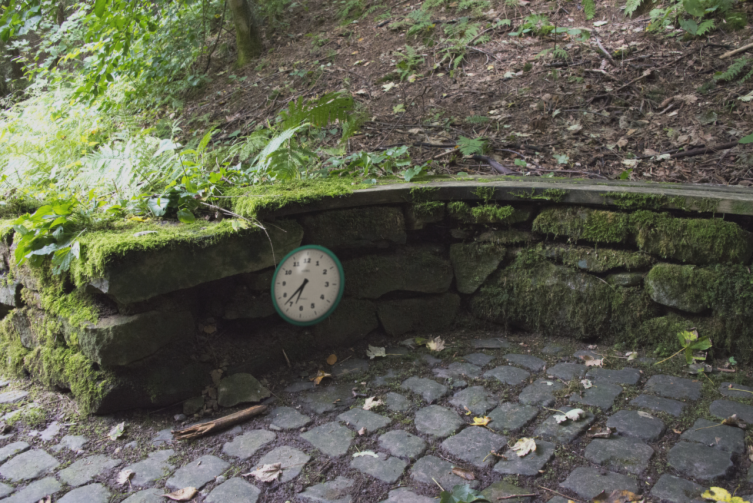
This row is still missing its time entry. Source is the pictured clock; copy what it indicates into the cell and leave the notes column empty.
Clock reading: 6:37
